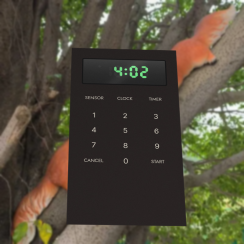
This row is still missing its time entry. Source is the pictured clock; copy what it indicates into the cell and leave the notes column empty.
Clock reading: 4:02
